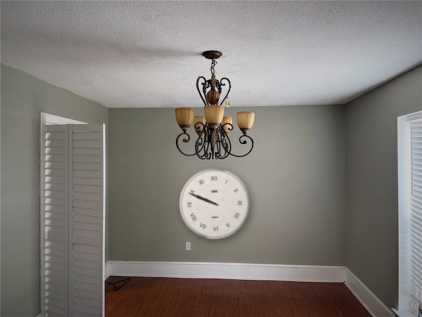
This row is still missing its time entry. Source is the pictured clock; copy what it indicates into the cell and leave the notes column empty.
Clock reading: 9:49
